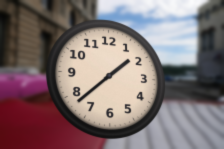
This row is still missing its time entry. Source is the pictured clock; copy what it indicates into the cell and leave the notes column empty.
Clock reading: 1:38
